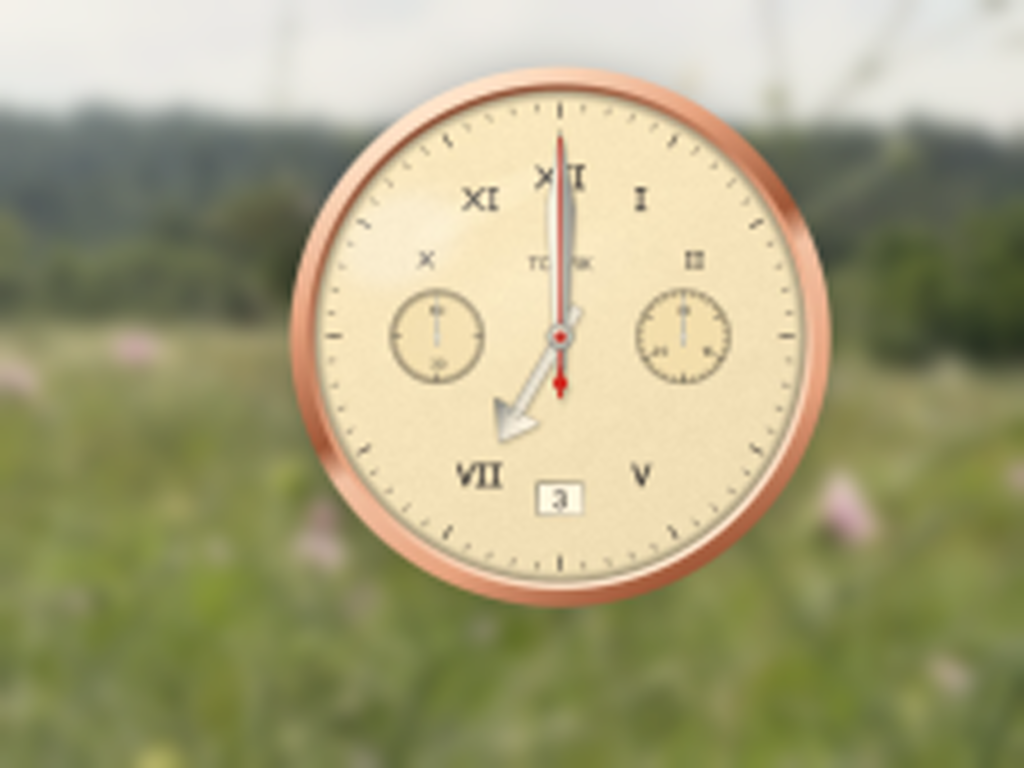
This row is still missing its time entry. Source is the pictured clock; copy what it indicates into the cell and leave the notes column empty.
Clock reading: 7:00
